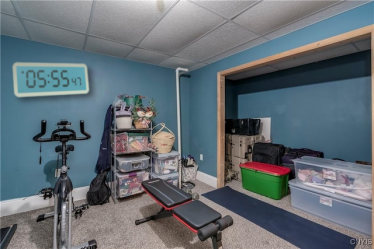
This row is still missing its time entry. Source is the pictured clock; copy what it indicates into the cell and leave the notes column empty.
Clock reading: 5:55:47
